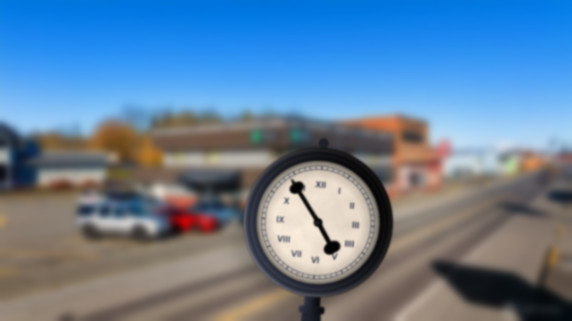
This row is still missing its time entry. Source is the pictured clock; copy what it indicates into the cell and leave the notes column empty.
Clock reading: 4:54
